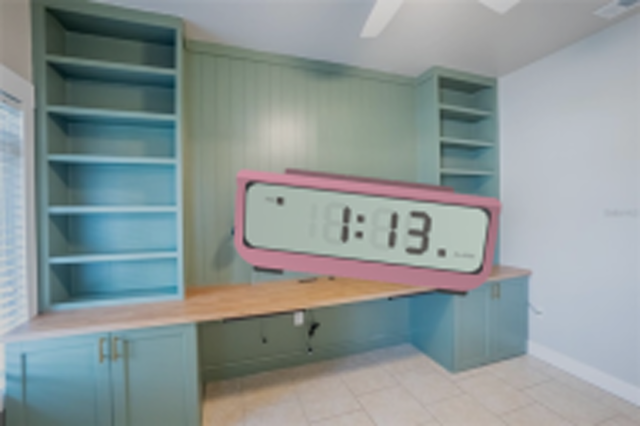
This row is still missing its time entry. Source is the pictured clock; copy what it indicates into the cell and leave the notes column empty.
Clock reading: 1:13
